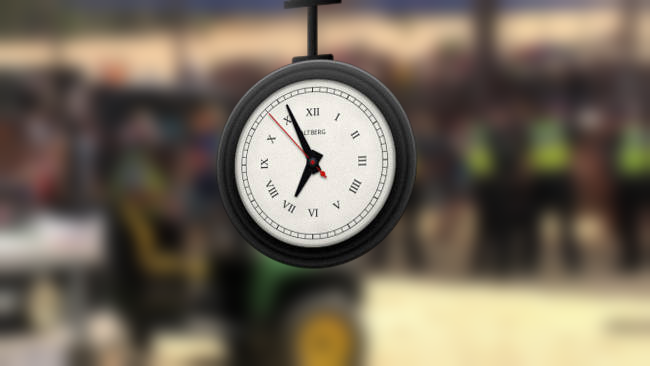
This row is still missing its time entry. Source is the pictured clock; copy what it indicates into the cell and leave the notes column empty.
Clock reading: 6:55:53
